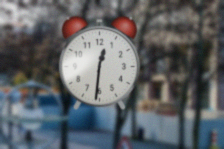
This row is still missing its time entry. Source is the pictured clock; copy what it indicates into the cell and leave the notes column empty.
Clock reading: 12:31
